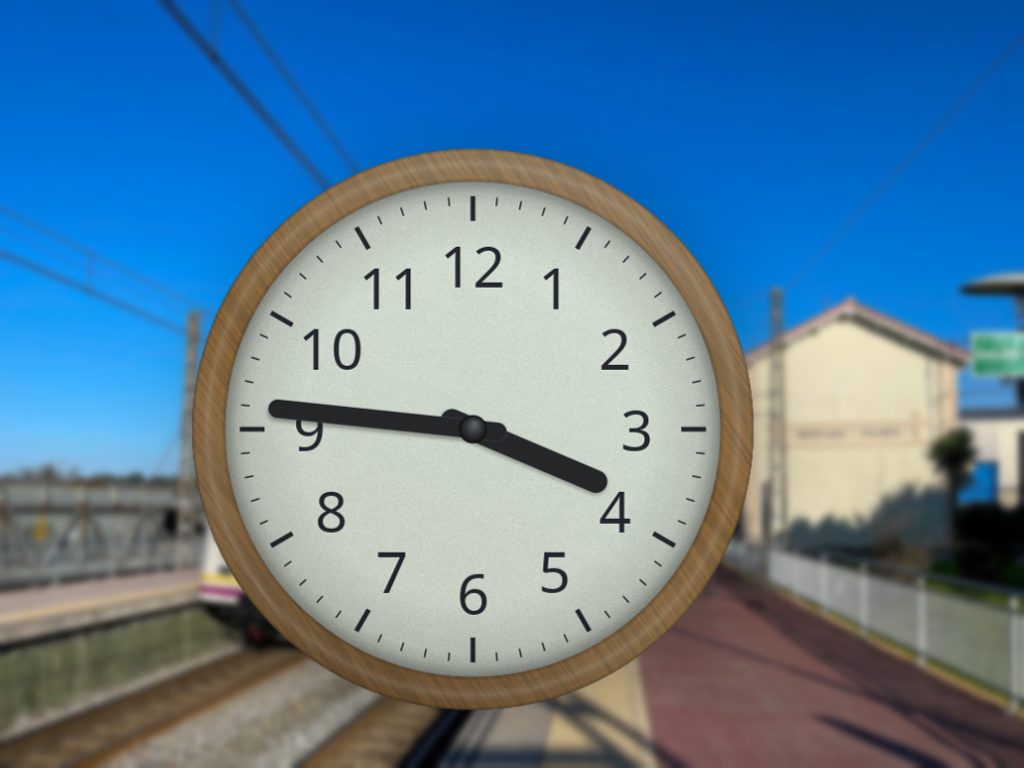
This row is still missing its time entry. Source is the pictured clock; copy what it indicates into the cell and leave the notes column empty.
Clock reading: 3:46
